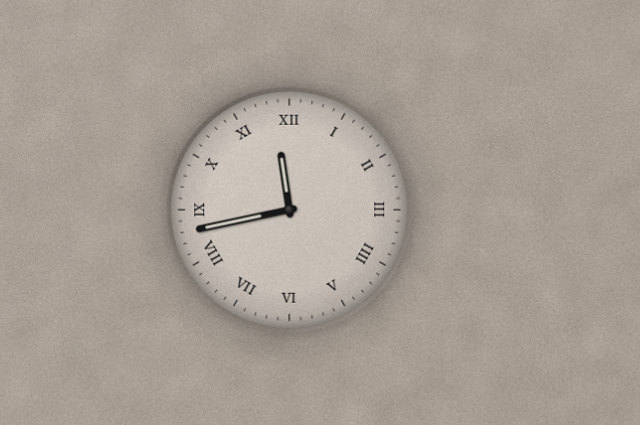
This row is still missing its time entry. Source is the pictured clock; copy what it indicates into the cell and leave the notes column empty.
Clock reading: 11:43
